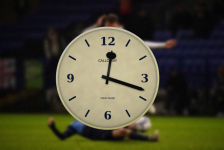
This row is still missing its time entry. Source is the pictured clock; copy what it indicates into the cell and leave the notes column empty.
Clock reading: 12:18
